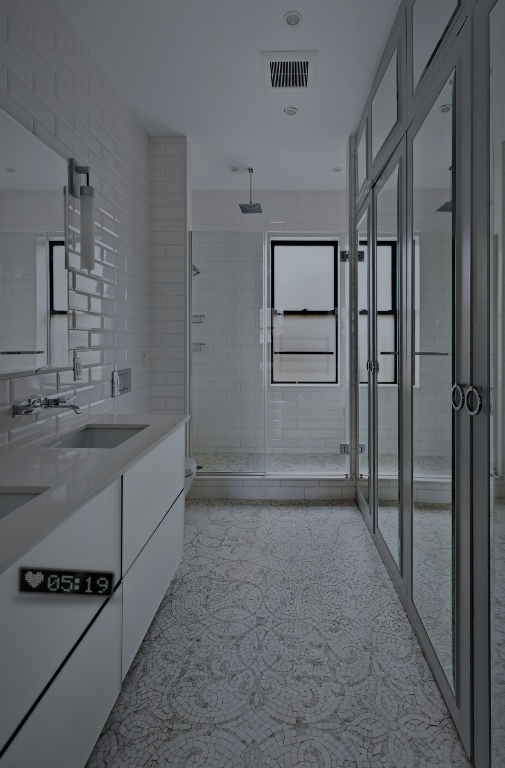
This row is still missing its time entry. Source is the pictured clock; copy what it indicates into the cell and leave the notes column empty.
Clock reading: 5:19
